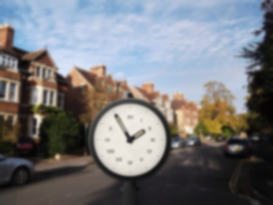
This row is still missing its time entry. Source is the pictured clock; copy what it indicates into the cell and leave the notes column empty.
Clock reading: 1:55
